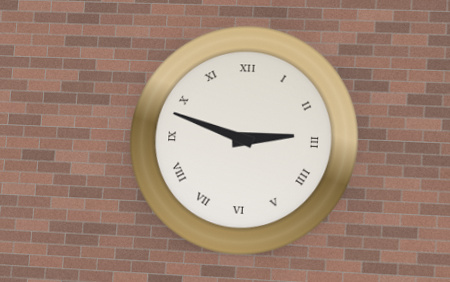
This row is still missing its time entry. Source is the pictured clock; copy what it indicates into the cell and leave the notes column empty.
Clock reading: 2:48
